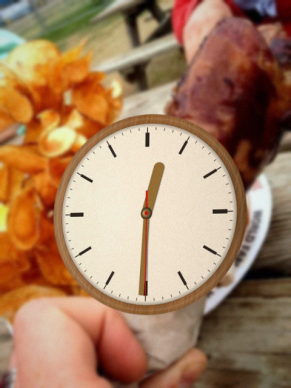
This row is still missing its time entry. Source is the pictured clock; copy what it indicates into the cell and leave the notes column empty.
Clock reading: 12:30:30
